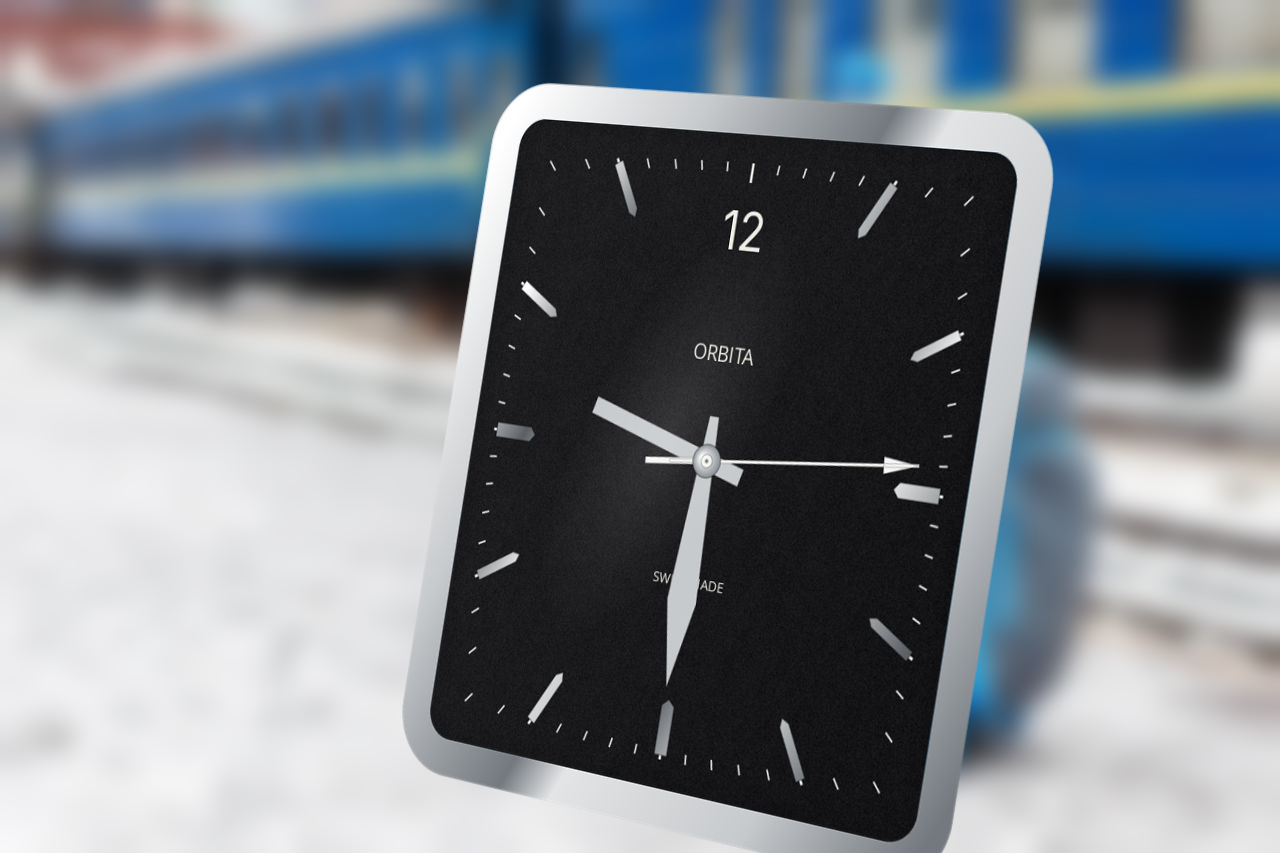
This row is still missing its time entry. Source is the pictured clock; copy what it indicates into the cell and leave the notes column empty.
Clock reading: 9:30:14
